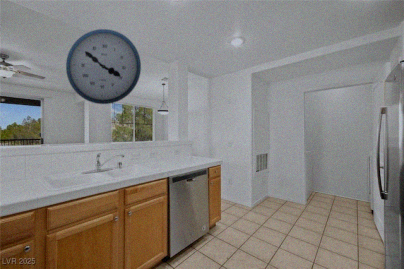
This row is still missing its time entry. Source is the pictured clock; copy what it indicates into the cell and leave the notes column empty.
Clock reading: 3:51
